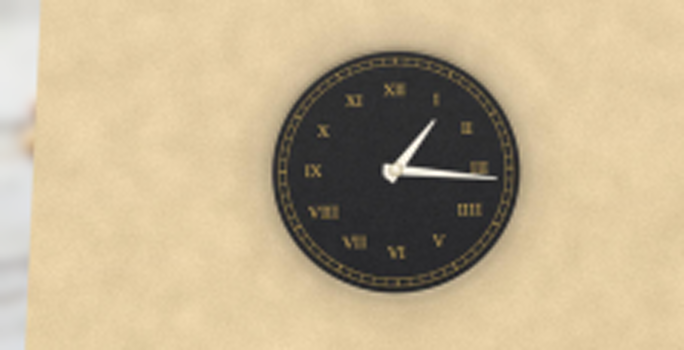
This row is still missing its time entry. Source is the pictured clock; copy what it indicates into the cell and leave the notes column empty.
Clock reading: 1:16
